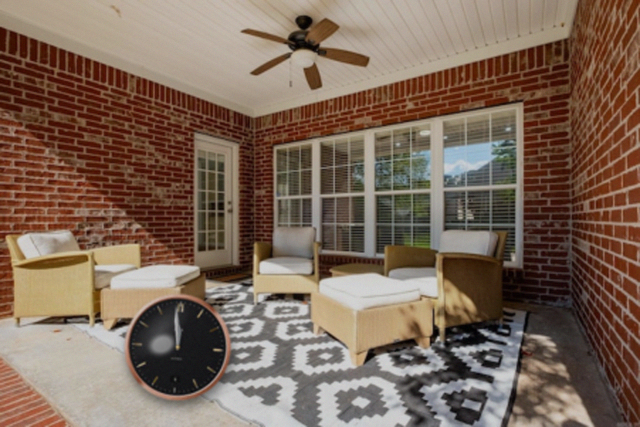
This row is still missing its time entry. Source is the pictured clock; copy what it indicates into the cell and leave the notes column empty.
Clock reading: 11:59
